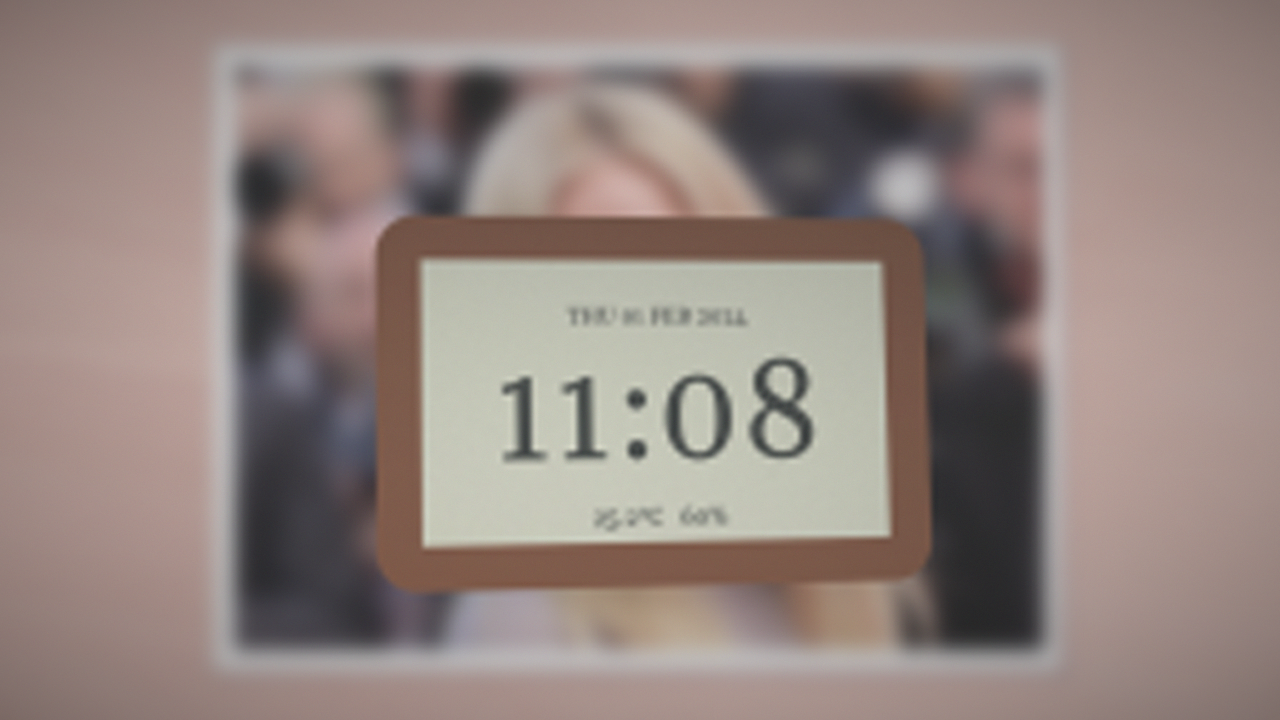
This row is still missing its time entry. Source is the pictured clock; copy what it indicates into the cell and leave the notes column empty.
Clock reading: 11:08
